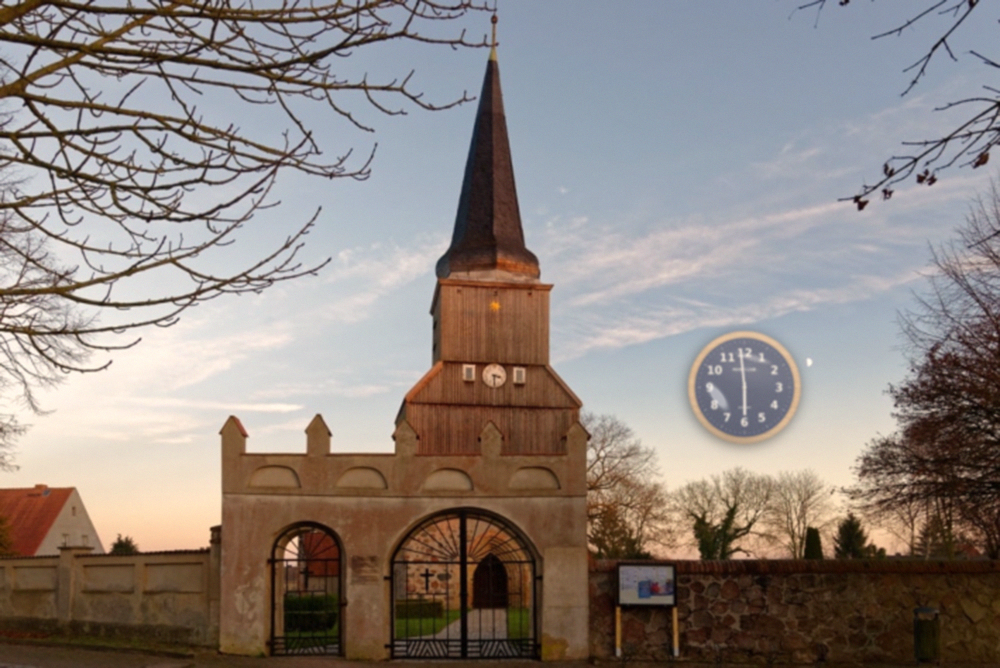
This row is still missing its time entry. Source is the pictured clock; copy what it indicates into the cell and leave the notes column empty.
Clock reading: 5:59
